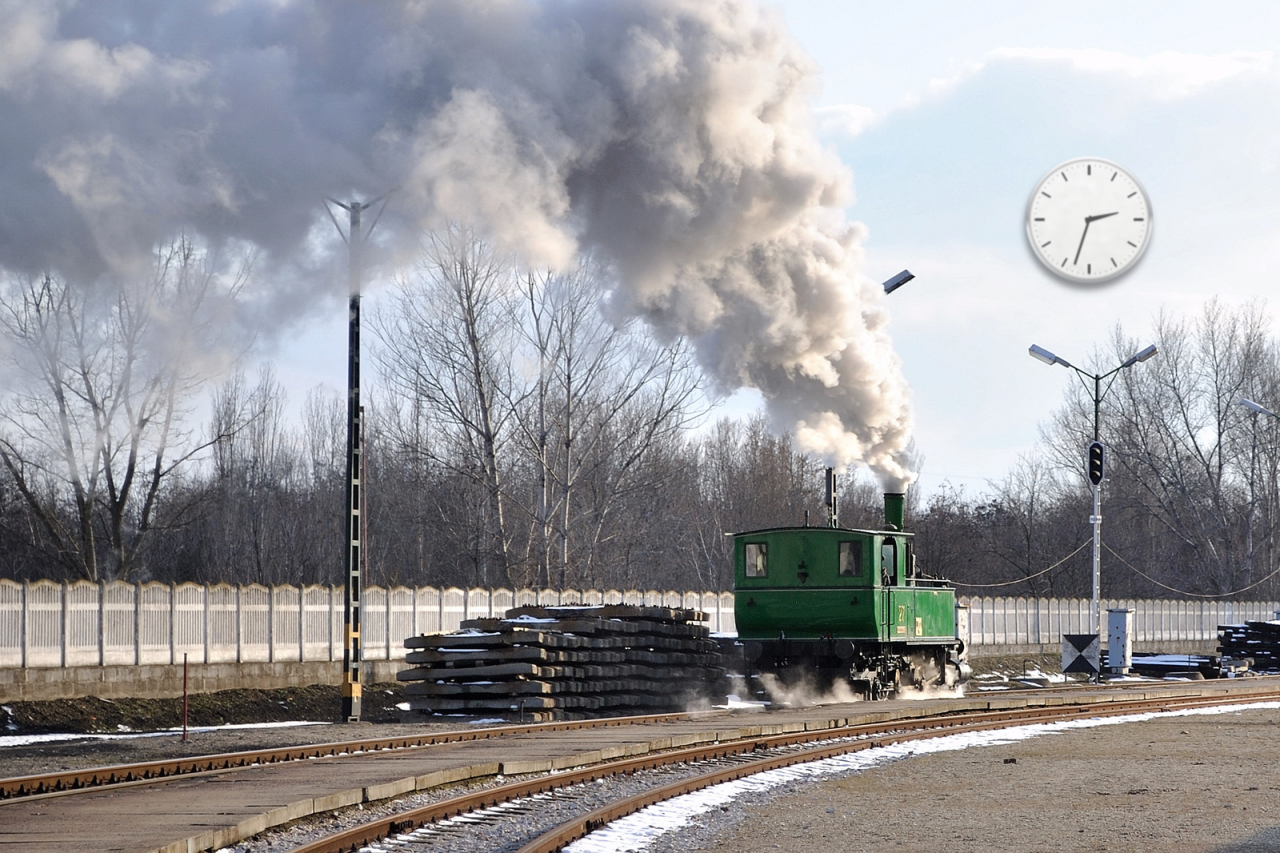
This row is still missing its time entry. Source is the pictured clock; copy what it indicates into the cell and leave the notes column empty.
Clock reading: 2:33
